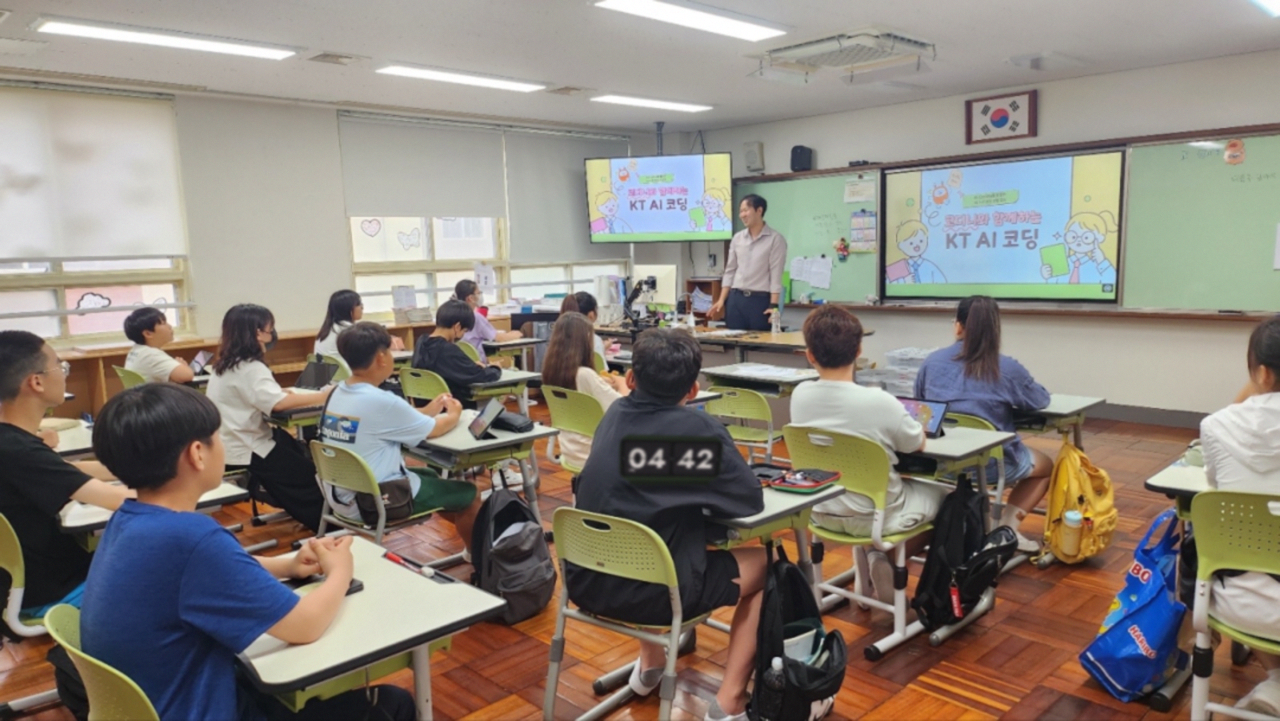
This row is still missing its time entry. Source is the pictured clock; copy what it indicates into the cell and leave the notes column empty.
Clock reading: 4:42
